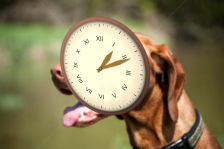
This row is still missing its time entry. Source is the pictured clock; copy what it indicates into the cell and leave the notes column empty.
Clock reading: 1:11
